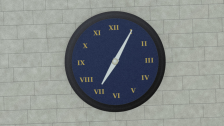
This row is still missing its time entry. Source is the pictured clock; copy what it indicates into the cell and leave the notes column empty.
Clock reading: 7:05
